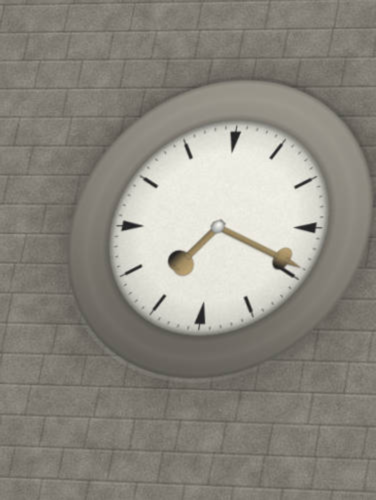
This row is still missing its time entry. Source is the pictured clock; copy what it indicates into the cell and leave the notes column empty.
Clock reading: 7:19
